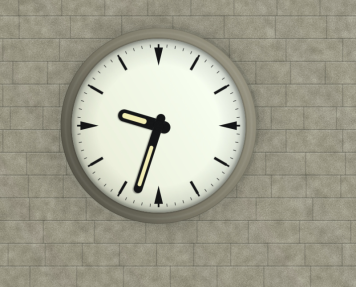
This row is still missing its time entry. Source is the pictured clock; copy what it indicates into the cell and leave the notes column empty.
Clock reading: 9:33
